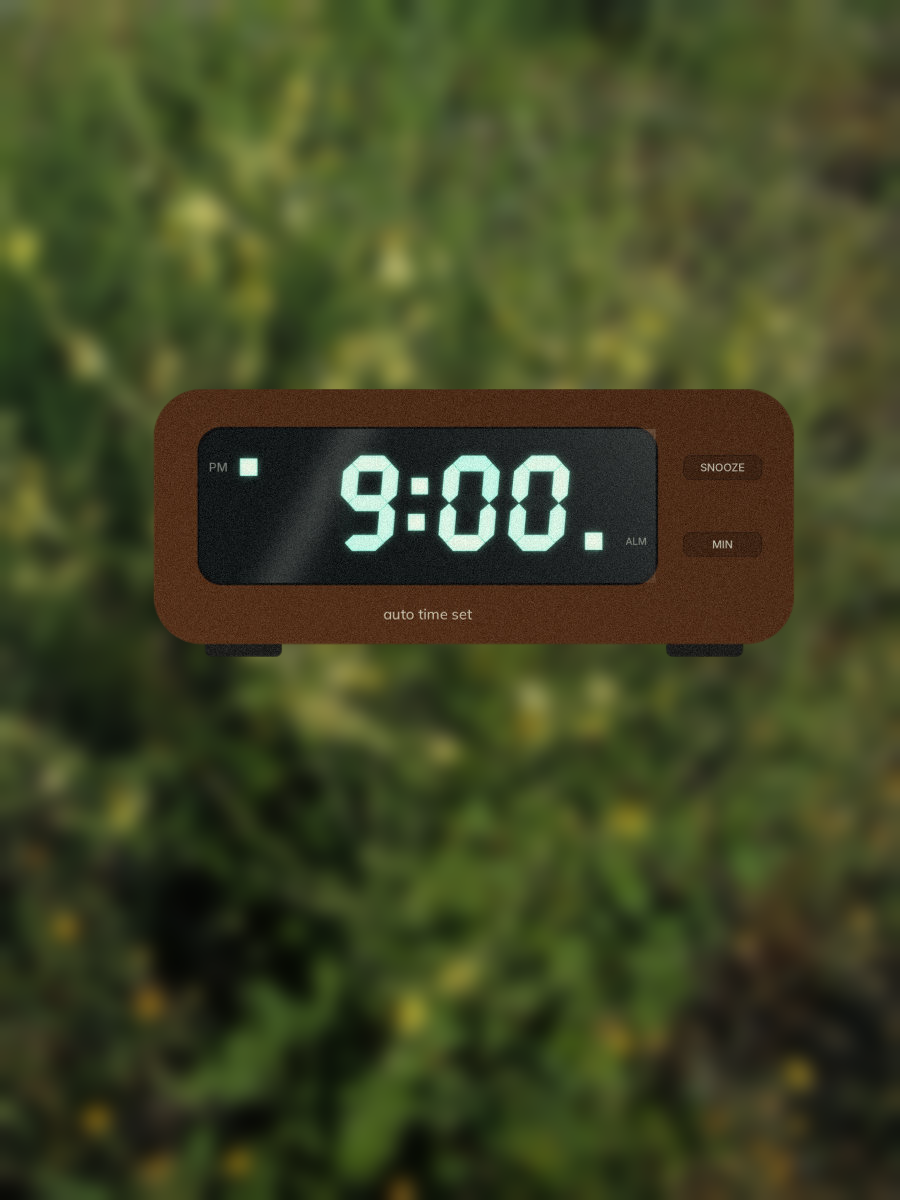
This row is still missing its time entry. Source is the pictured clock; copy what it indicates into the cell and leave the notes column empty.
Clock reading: 9:00
